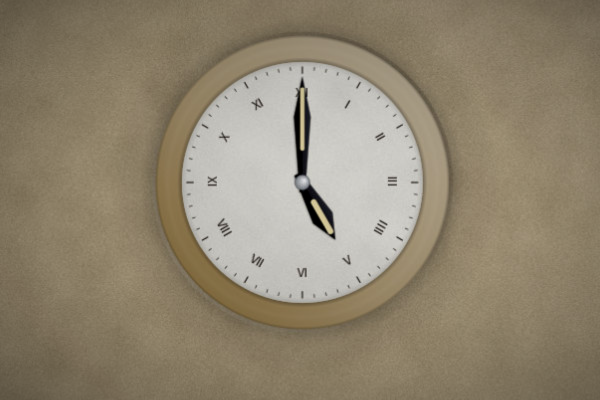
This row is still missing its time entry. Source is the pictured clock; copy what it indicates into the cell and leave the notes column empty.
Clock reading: 5:00
